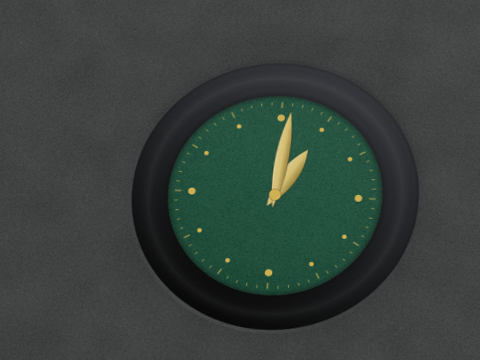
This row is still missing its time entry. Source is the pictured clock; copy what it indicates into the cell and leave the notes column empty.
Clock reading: 1:01
